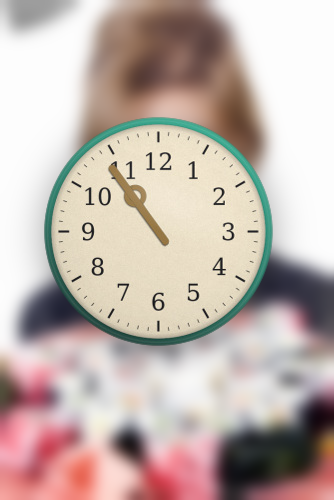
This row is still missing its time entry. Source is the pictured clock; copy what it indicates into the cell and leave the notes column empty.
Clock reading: 10:54
